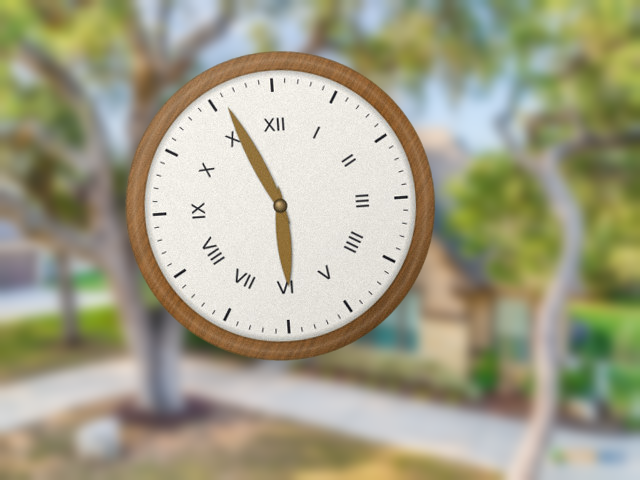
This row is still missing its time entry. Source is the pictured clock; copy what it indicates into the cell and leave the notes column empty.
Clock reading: 5:56
